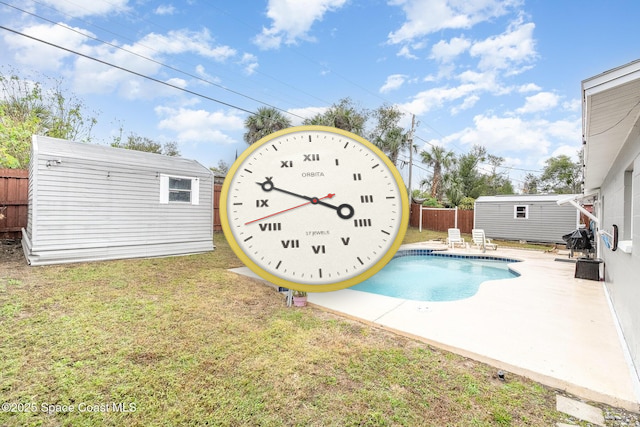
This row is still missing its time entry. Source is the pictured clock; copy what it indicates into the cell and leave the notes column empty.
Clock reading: 3:48:42
